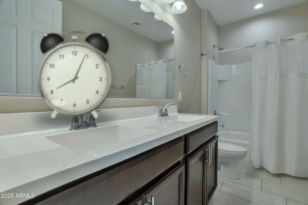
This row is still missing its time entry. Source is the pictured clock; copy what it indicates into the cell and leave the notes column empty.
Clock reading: 8:04
